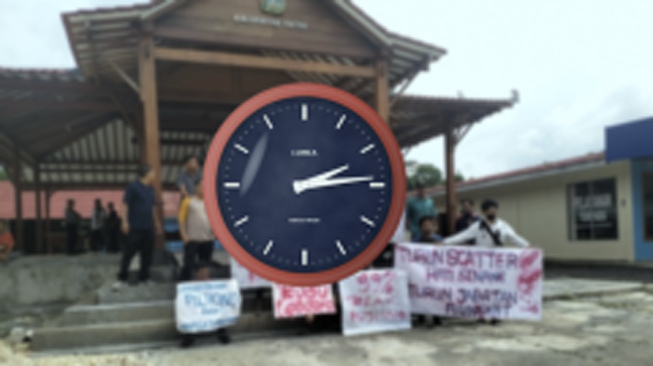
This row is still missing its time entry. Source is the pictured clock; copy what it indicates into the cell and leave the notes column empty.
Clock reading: 2:14
